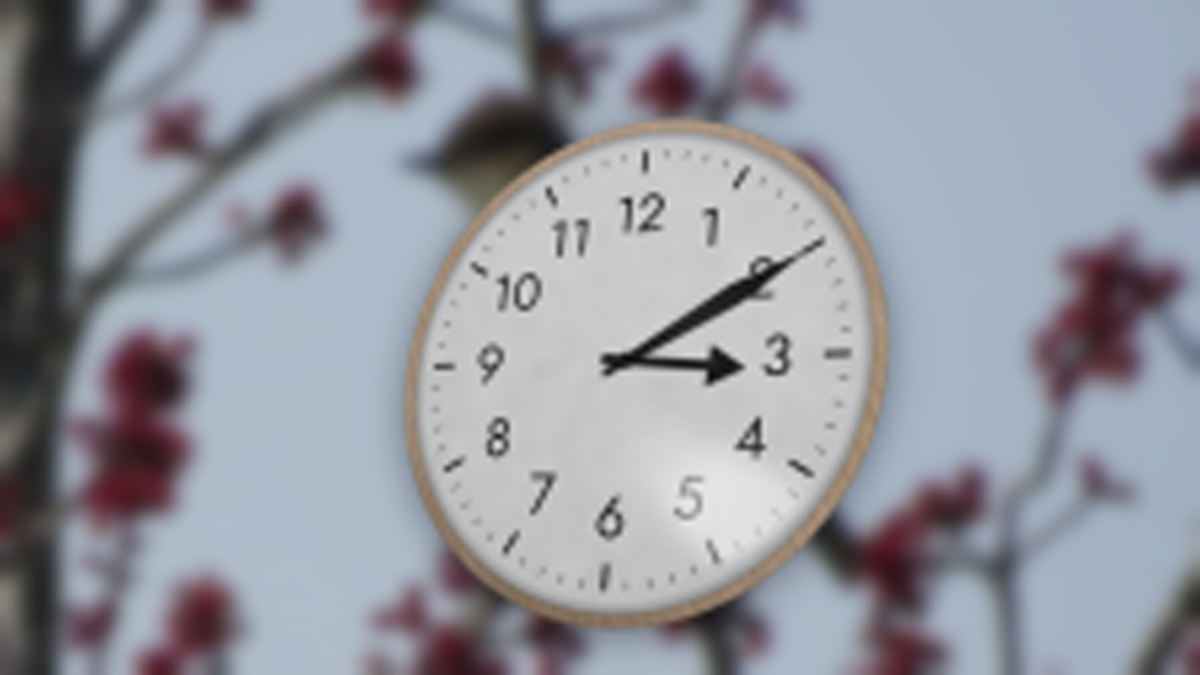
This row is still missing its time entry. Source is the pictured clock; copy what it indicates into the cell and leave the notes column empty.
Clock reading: 3:10
